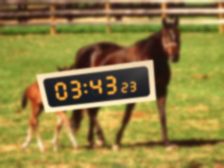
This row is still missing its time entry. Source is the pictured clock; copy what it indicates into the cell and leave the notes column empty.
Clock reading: 3:43:23
